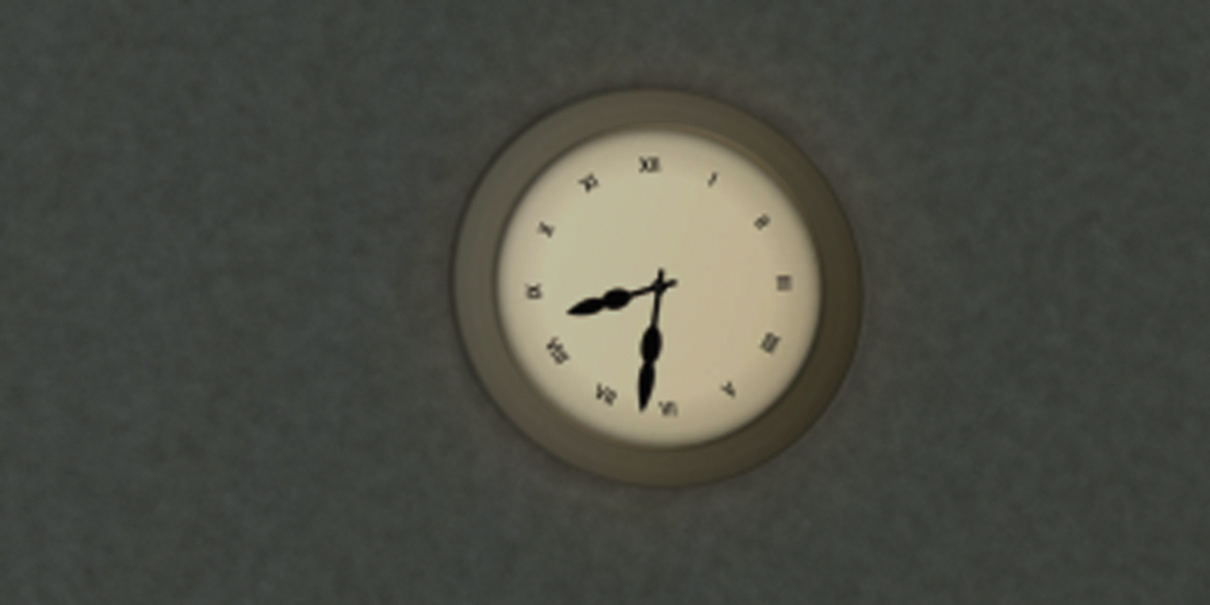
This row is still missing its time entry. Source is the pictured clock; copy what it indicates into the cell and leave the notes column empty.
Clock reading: 8:32
